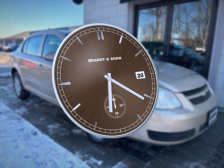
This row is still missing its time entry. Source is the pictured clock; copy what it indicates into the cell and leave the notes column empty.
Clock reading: 6:21
